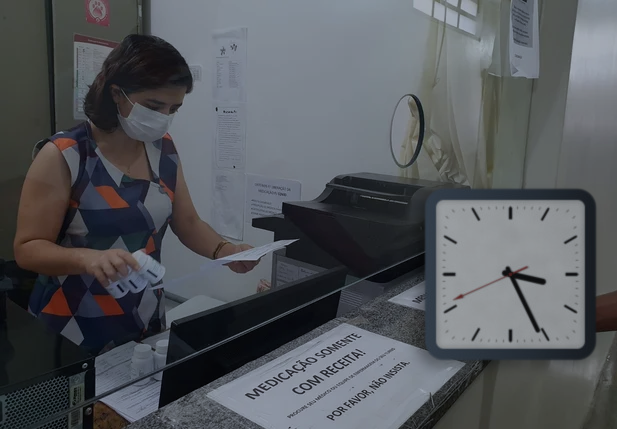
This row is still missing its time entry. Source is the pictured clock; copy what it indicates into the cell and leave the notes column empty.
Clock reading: 3:25:41
